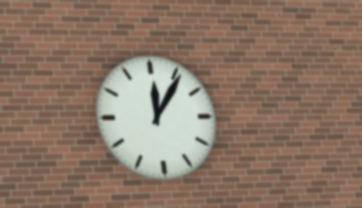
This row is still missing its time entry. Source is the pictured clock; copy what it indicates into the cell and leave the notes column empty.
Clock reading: 12:06
